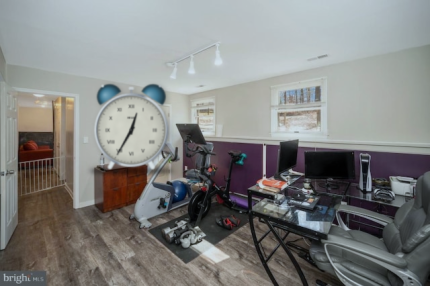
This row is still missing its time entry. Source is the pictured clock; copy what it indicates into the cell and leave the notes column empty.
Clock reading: 12:35
